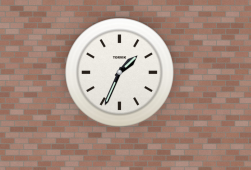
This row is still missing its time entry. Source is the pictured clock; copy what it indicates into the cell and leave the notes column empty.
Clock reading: 1:34
